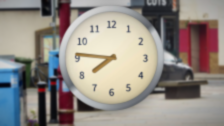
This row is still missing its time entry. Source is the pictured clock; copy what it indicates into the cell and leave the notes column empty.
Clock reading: 7:46
